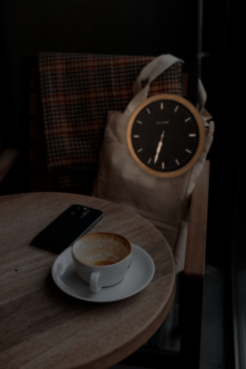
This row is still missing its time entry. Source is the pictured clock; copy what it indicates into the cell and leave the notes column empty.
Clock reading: 6:33
